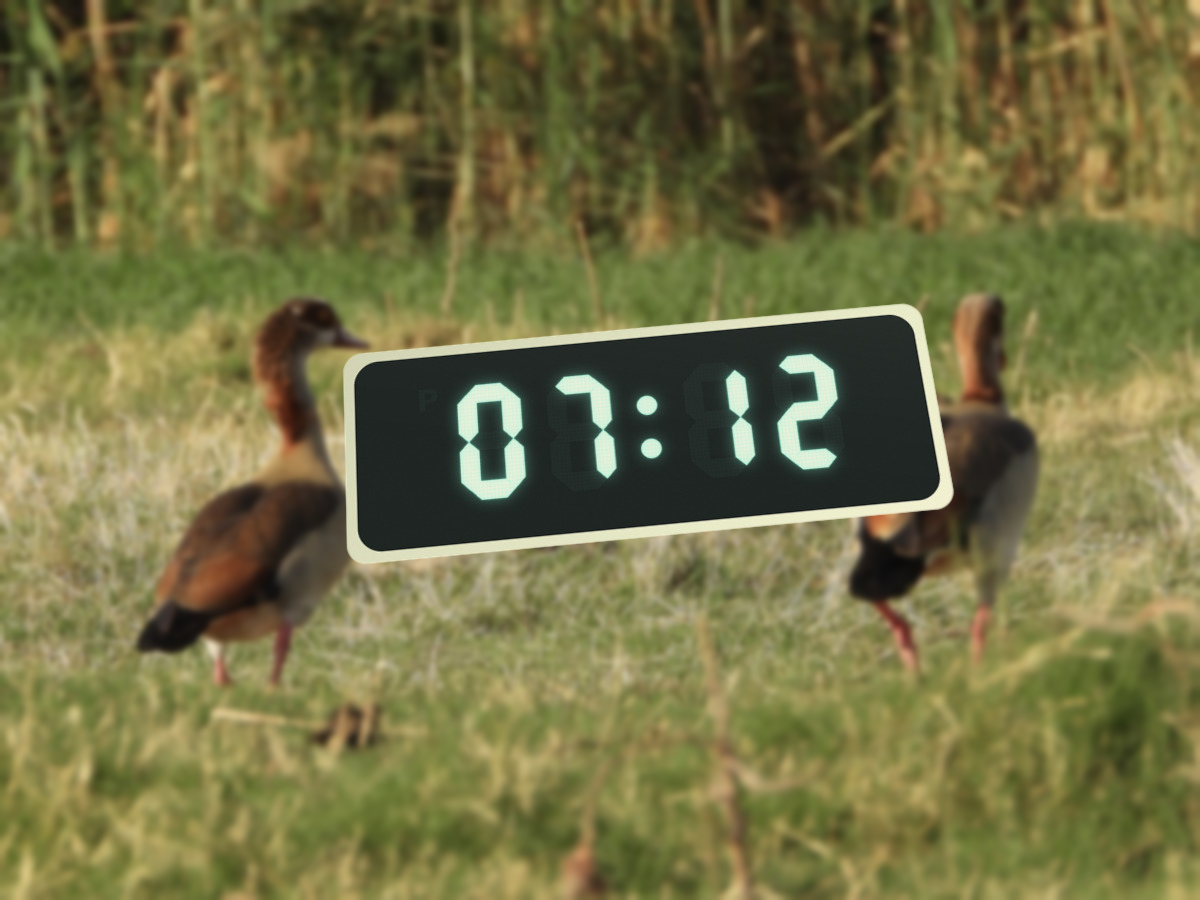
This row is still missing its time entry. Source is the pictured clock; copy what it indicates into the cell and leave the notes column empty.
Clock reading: 7:12
